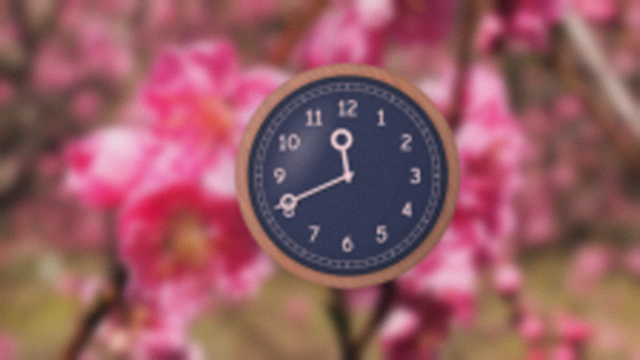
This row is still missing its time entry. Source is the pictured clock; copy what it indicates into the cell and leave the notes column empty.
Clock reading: 11:41
